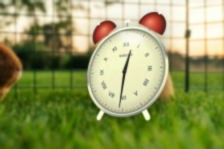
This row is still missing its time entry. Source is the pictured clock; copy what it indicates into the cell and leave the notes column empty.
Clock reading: 12:31
